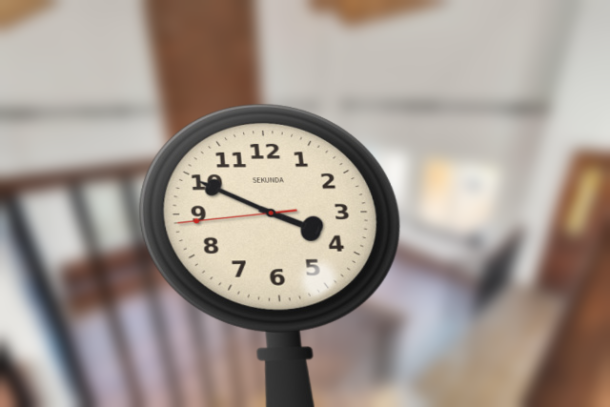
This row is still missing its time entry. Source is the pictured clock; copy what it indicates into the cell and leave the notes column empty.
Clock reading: 3:49:44
